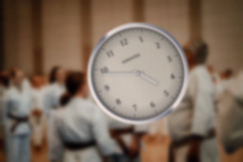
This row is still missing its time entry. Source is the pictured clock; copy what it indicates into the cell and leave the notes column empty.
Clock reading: 4:49
